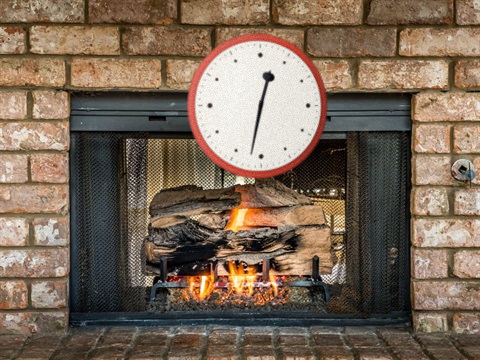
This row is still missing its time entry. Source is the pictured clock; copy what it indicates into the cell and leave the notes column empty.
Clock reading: 12:32
